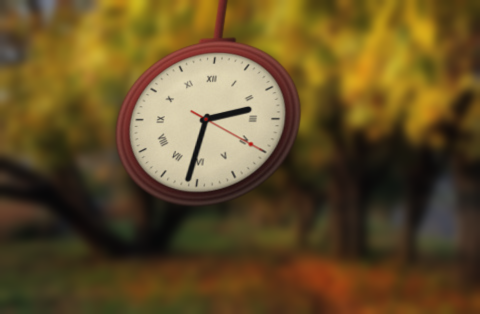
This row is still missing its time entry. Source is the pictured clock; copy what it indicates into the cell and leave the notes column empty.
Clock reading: 2:31:20
